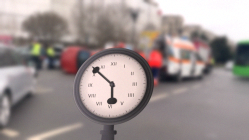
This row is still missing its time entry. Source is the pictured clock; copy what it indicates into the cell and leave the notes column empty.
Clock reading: 5:52
